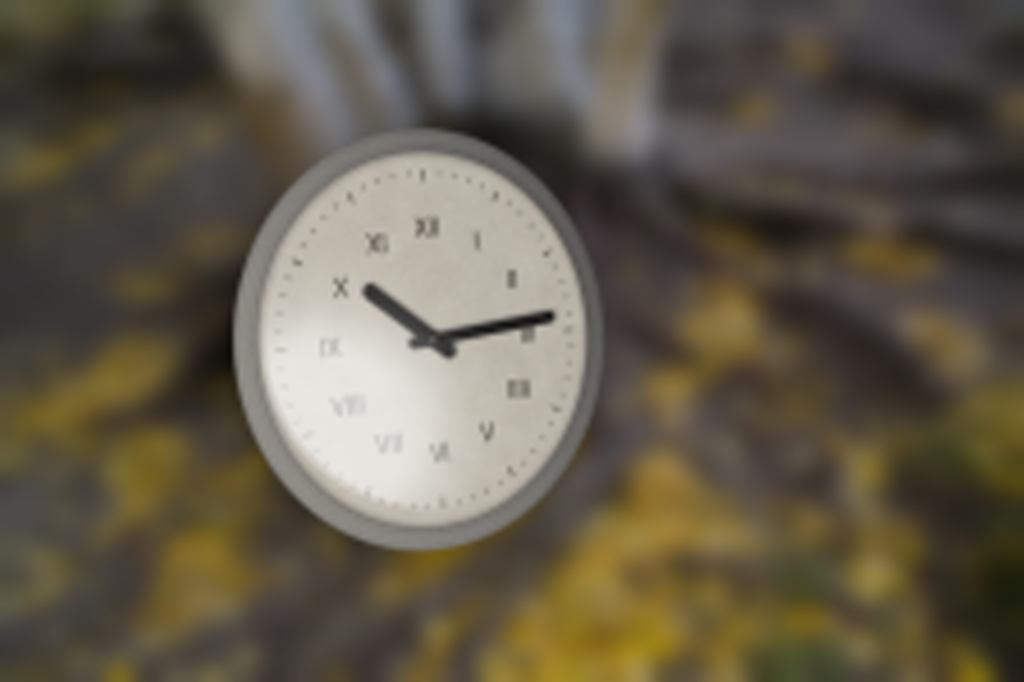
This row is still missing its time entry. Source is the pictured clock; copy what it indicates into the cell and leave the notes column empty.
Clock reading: 10:14
